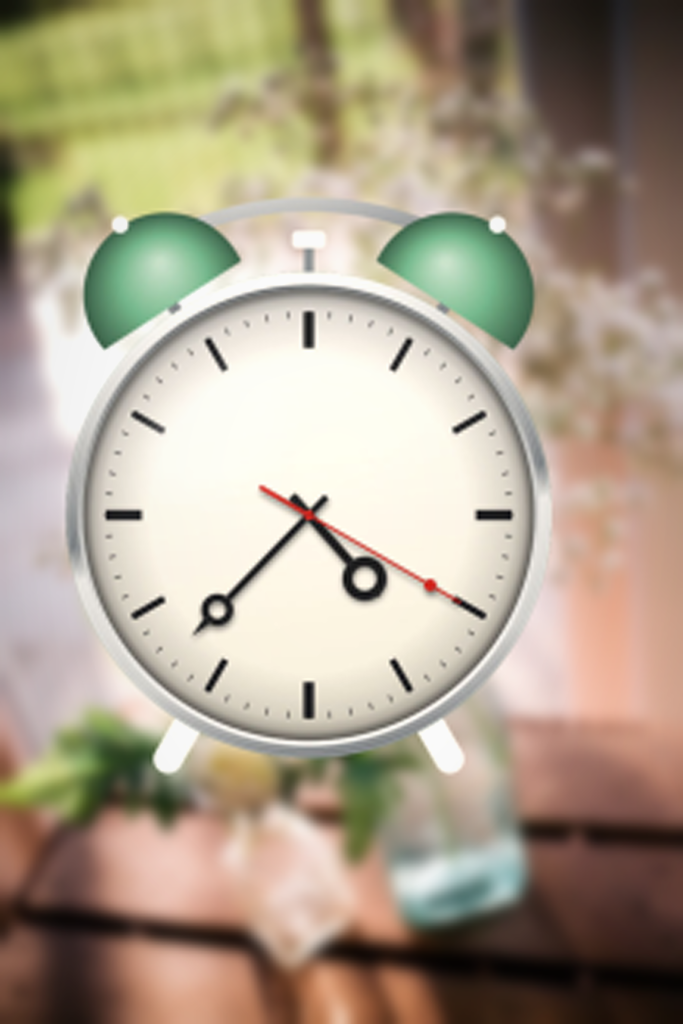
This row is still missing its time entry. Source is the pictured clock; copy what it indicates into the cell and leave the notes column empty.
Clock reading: 4:37:20
